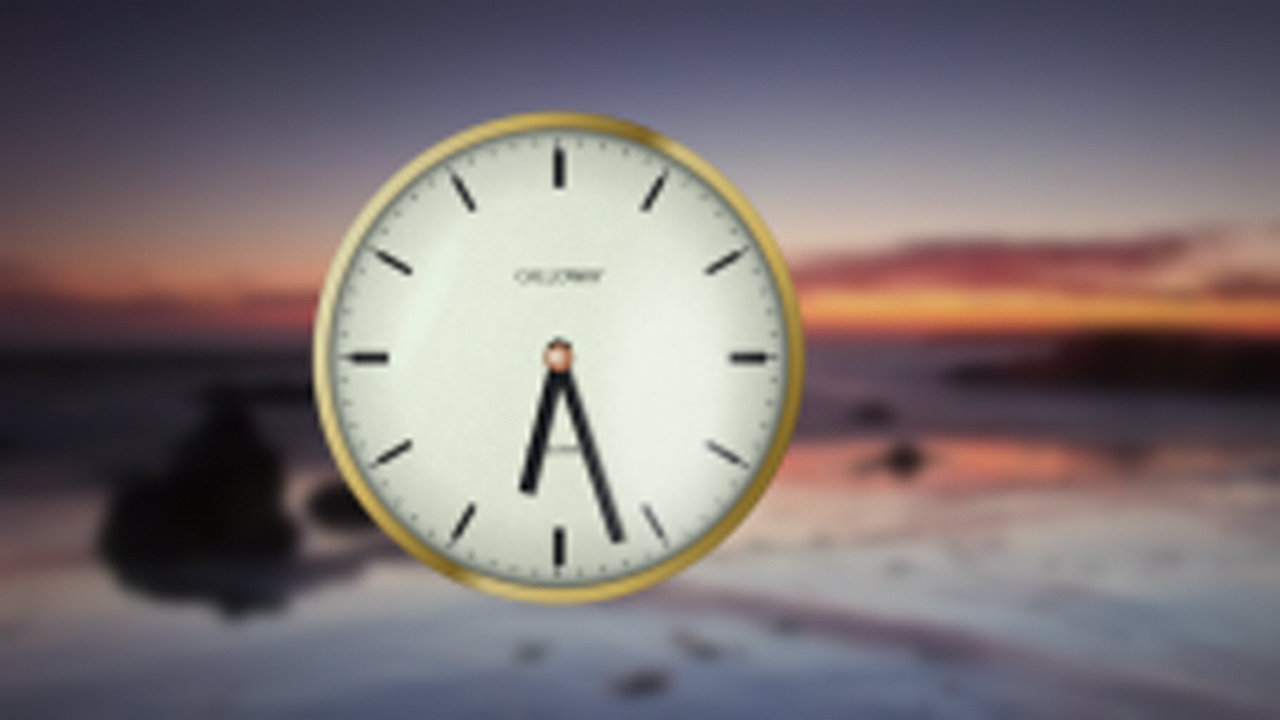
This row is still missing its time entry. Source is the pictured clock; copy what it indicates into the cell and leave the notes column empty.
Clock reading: 6:27
